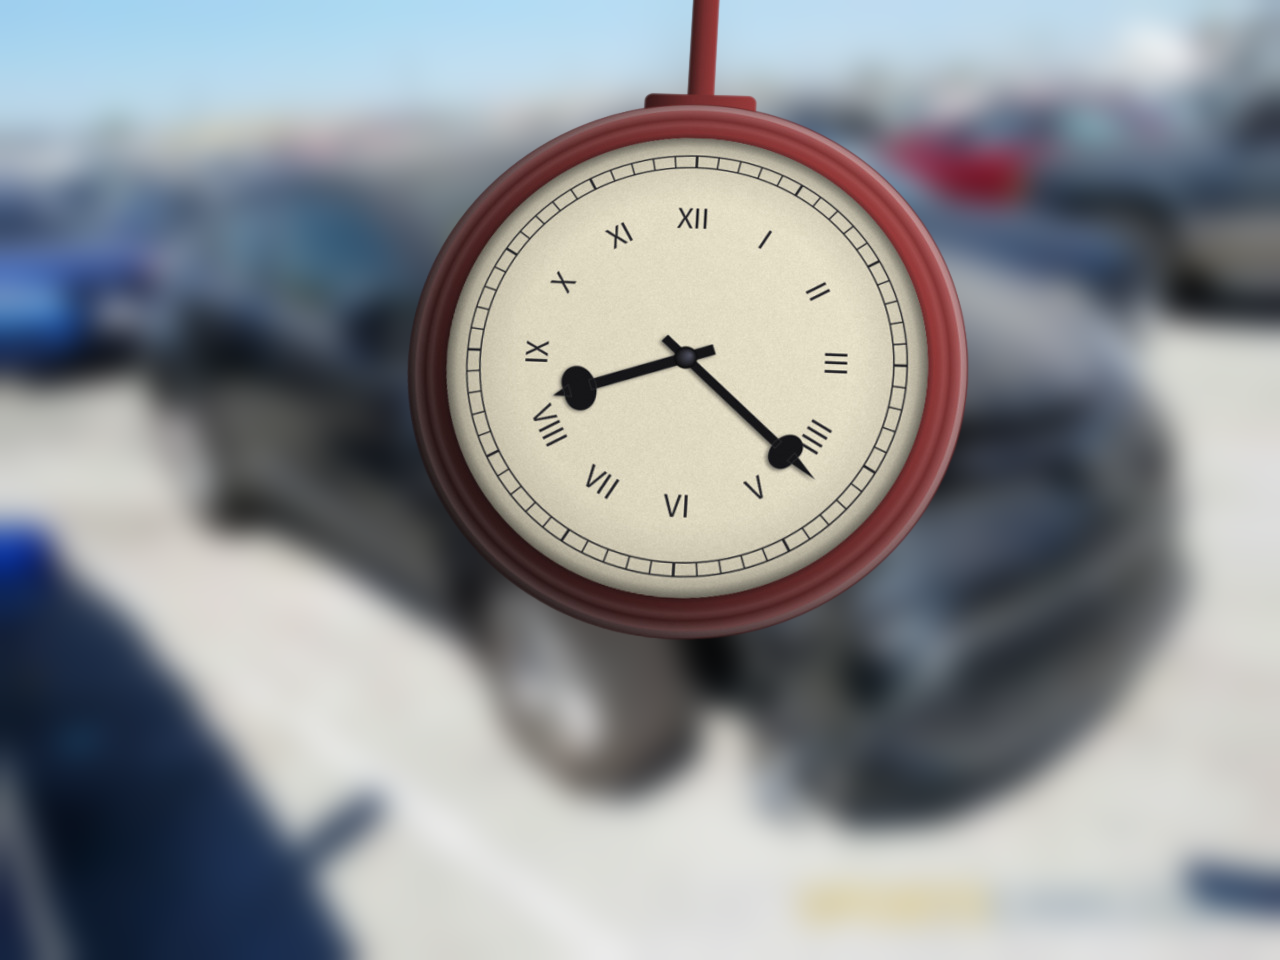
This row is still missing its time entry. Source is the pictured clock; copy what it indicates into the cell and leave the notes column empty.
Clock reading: 8:22
